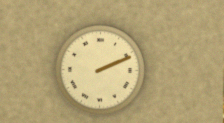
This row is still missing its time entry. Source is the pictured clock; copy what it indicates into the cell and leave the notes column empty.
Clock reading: 2:11
